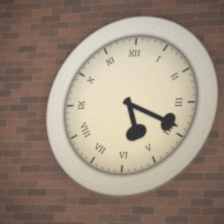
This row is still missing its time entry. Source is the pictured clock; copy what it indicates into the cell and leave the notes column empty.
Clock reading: 5:19
